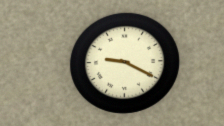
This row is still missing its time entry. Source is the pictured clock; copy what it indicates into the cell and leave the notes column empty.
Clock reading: 9:20
